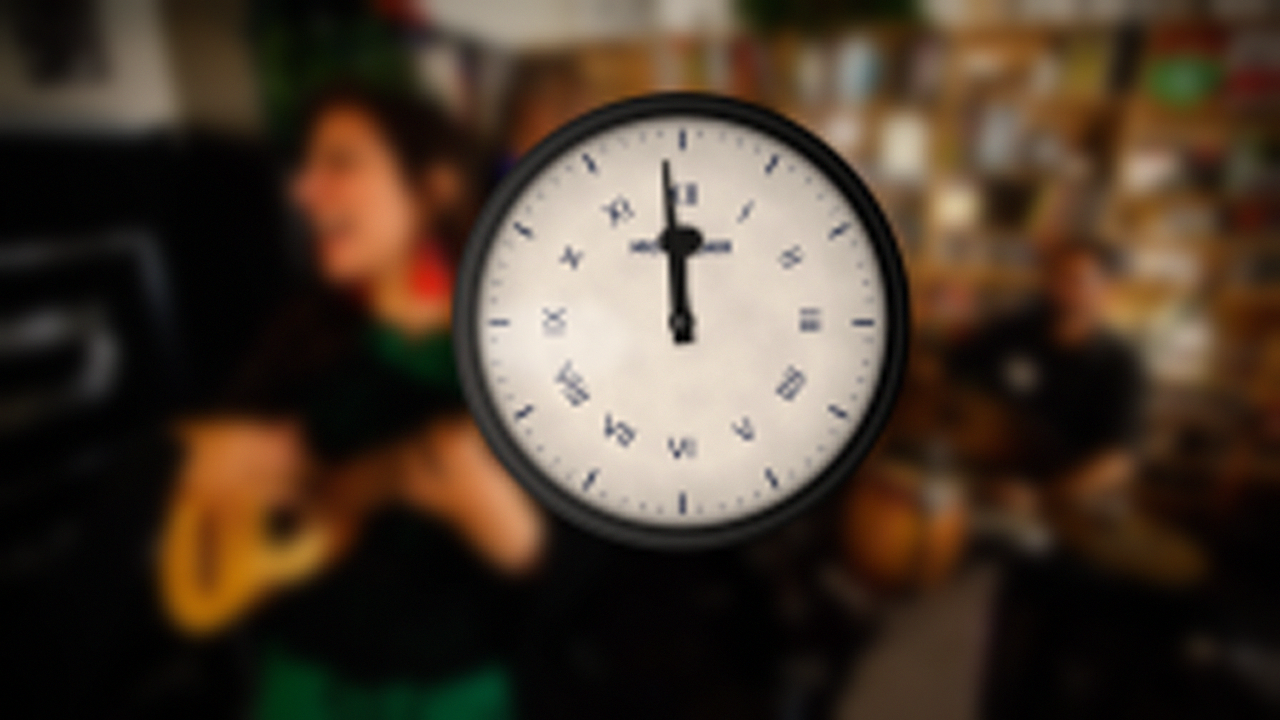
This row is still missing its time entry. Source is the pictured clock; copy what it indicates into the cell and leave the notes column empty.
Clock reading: 11:59
